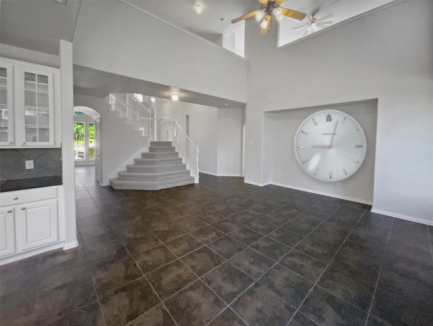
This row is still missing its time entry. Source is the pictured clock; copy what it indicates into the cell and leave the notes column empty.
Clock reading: 9:03
